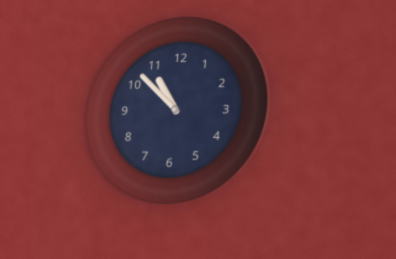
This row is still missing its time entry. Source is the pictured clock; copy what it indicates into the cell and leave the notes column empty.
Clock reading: 10:52
